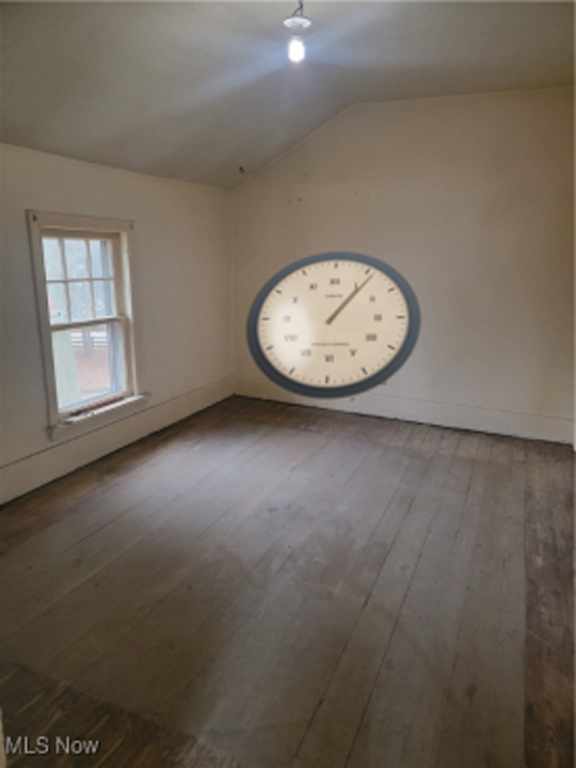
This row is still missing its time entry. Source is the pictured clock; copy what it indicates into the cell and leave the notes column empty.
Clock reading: 1:06
